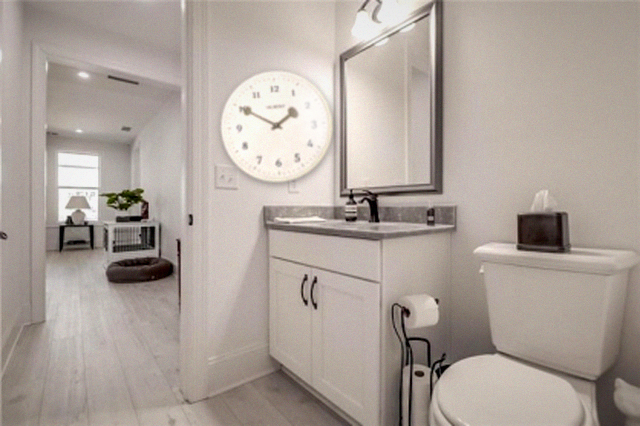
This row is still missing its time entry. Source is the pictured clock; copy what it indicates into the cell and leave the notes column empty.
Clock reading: 1:50
